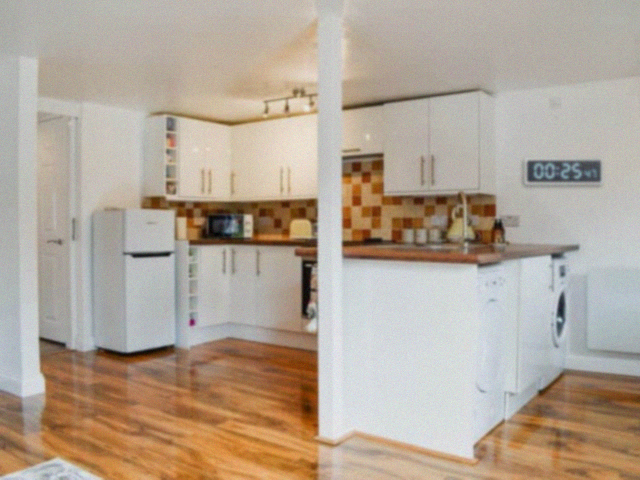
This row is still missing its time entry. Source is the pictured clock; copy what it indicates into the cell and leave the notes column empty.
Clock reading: 0:25
